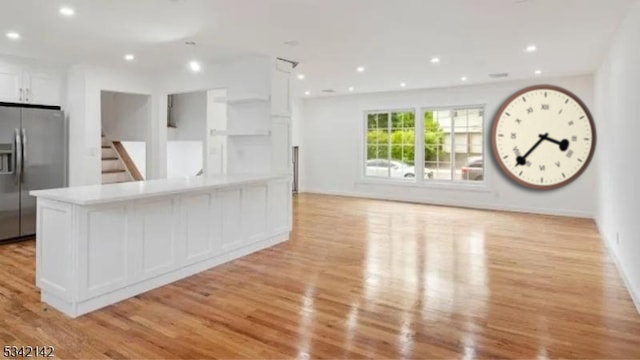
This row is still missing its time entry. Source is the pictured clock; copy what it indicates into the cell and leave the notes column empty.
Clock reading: 3:37
